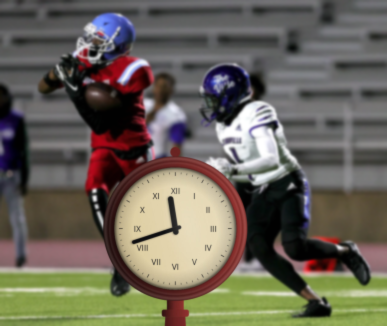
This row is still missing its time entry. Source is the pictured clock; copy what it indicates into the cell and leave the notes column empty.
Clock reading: 11:42
